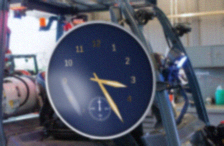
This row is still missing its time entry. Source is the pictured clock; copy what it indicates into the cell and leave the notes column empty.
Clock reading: 3:25
